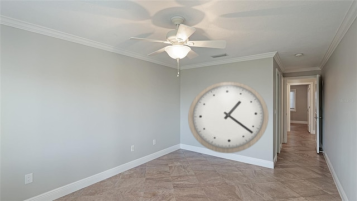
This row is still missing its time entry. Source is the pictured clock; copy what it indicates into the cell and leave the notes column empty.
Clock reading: 1:22
